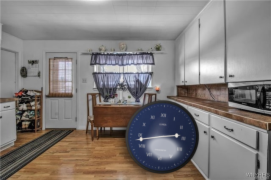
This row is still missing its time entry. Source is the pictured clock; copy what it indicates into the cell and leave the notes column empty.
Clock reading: 2:43
